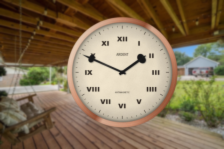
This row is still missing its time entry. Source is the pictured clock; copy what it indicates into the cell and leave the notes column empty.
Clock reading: 1:49
